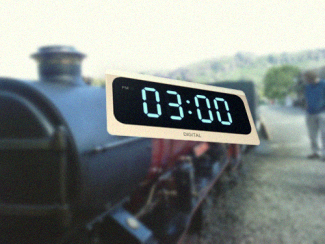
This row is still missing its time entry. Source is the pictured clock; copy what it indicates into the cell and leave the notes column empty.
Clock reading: 3:00
